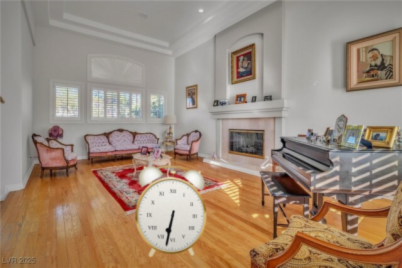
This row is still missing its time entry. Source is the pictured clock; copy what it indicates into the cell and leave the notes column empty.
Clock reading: 6:32
